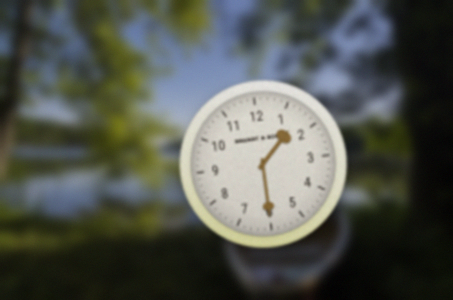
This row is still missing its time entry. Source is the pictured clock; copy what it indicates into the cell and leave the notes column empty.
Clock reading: 1:30
